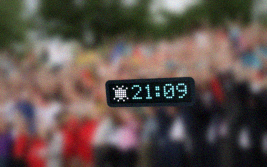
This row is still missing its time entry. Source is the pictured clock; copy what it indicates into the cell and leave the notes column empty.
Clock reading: 21:09
